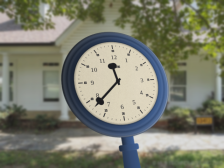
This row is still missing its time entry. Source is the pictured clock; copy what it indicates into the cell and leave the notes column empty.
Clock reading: 11:38
